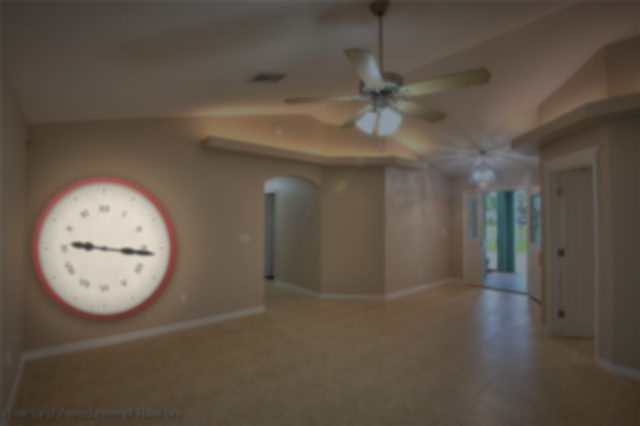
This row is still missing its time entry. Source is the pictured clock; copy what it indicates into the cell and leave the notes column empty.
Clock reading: 9:16
